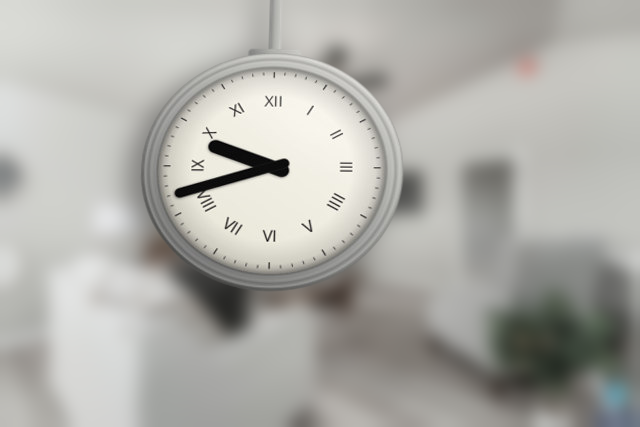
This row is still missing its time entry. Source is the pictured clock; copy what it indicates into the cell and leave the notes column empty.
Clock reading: 9:42
